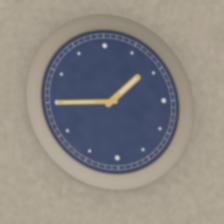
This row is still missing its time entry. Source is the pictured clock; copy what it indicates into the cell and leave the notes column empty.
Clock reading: 1:45
